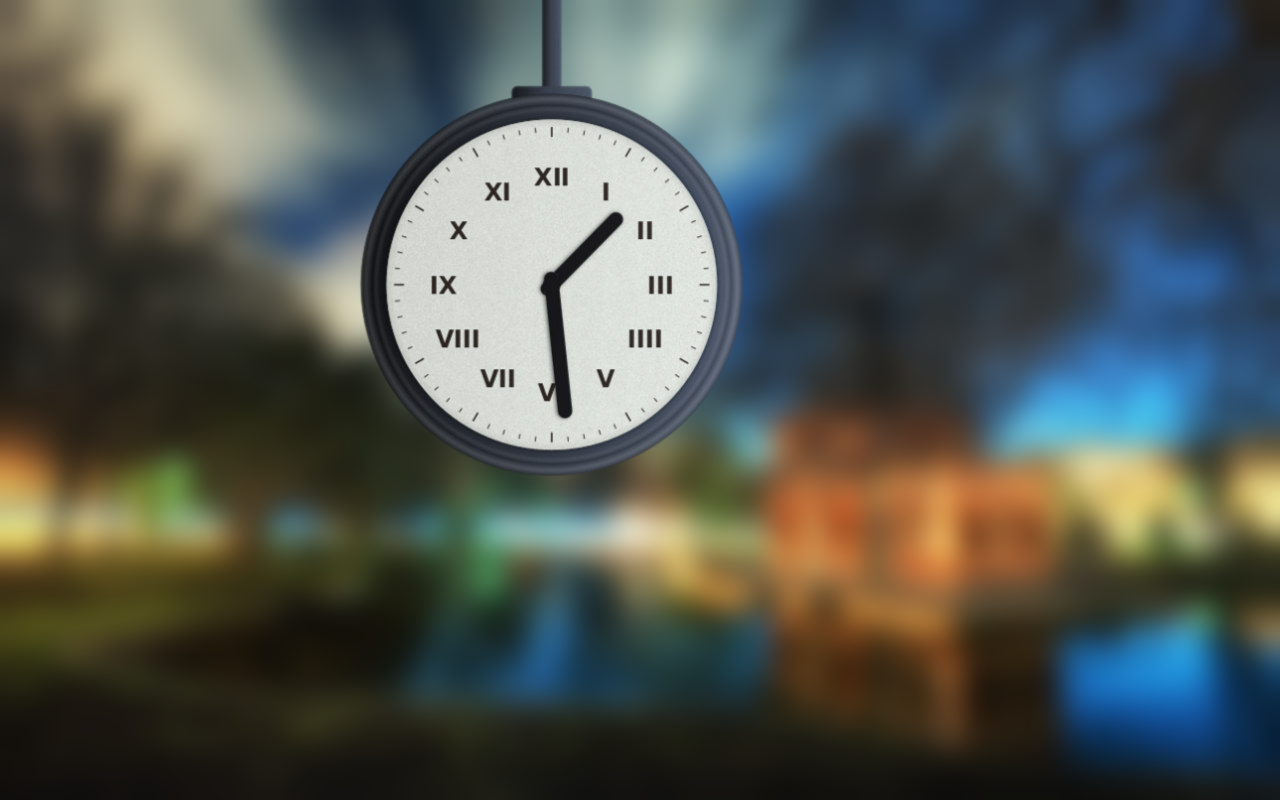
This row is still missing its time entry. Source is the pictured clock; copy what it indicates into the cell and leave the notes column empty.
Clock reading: 1:29
